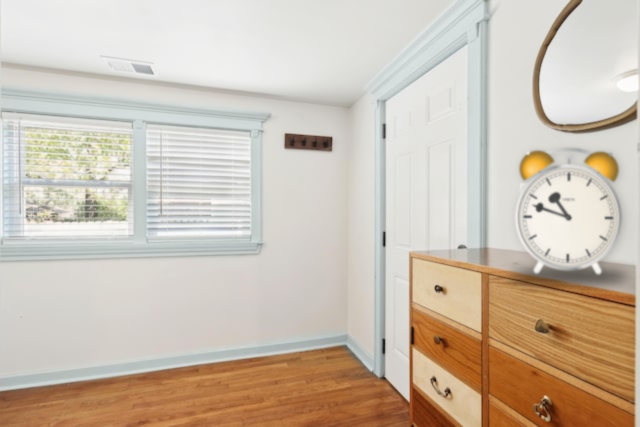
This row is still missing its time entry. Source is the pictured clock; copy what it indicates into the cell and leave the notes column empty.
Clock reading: 10:48
